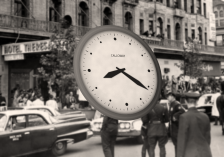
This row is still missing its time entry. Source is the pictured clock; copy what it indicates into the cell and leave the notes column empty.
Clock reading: 8:21
